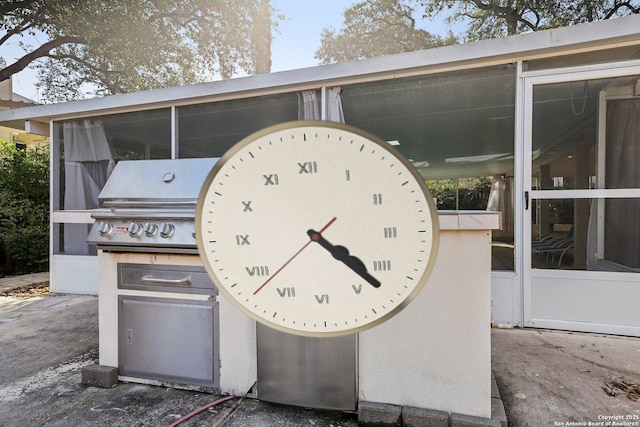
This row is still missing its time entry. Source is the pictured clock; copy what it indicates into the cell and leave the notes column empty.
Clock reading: 4:22:38
